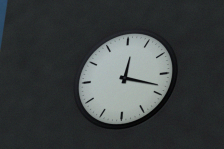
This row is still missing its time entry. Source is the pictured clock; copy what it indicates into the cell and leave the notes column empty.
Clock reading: 12:18
